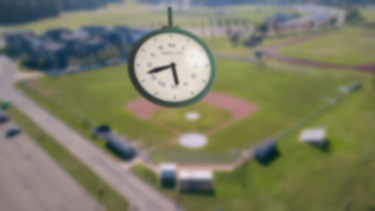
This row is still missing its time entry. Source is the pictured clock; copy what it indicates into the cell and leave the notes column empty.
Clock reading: 5:42
